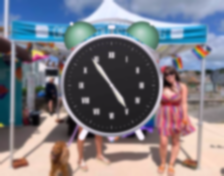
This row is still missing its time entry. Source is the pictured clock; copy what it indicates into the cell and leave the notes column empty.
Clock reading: 4:54
